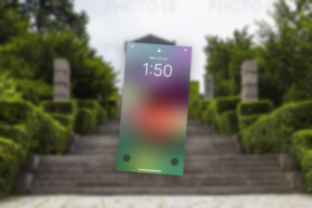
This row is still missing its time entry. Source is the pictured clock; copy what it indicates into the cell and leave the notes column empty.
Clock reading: 1:50
